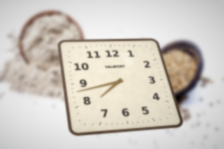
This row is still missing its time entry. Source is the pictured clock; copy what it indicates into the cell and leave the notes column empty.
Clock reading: 7:43
